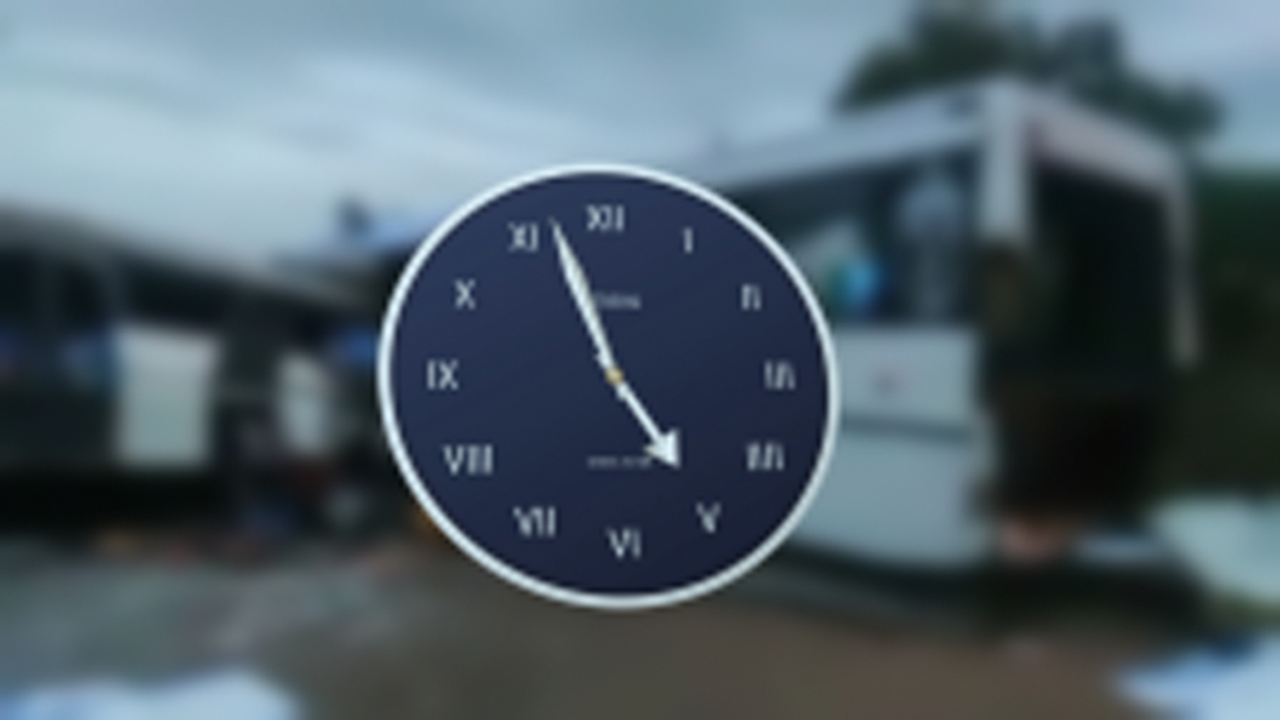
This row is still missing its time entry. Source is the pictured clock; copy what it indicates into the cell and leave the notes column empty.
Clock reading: 4:57
